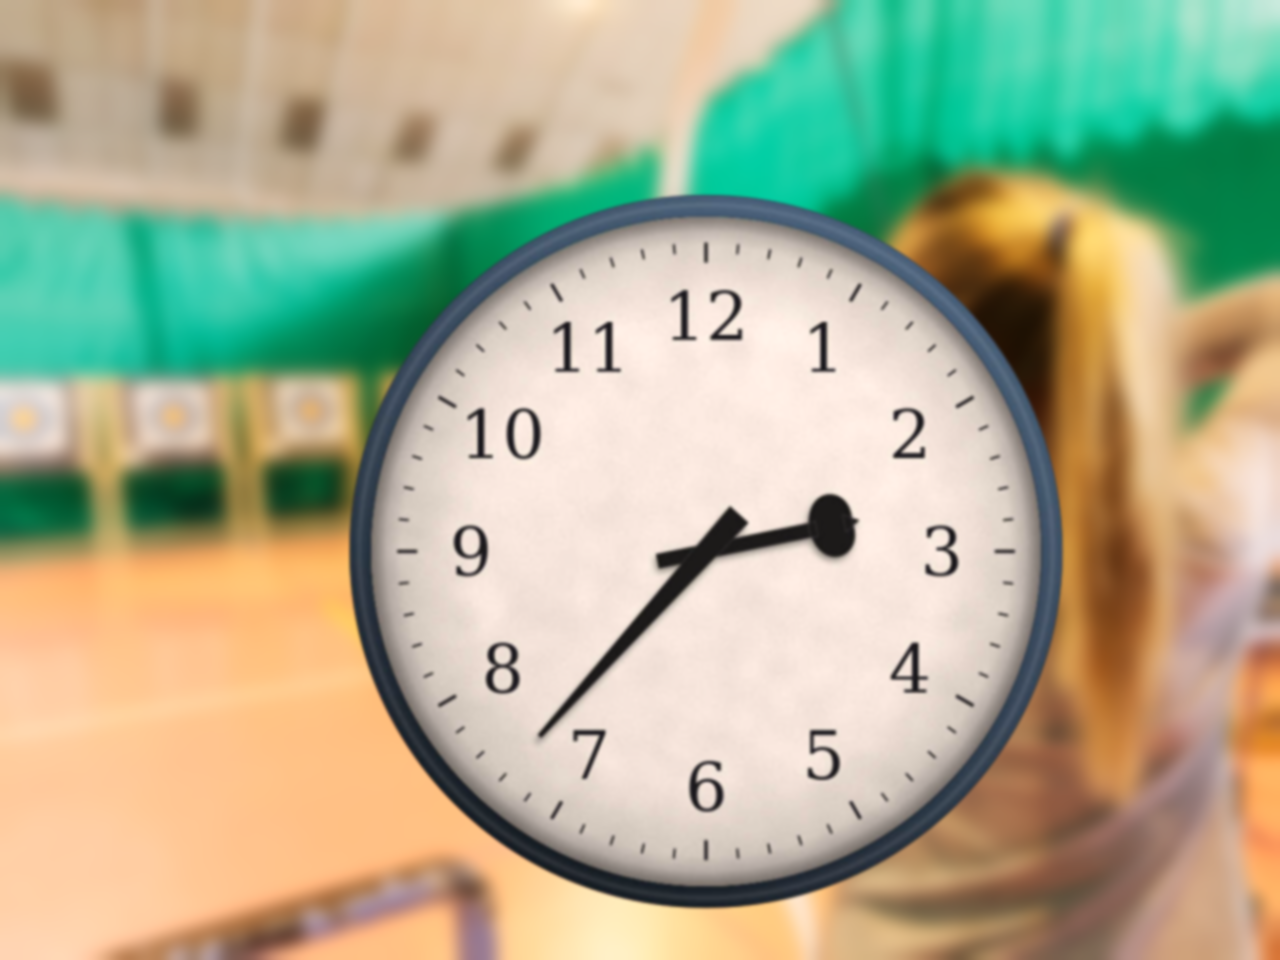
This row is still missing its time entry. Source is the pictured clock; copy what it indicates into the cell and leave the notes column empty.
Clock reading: 2:37
